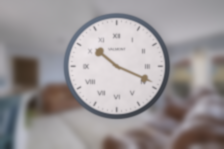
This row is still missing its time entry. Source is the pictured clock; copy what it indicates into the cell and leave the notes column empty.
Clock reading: 10:19
